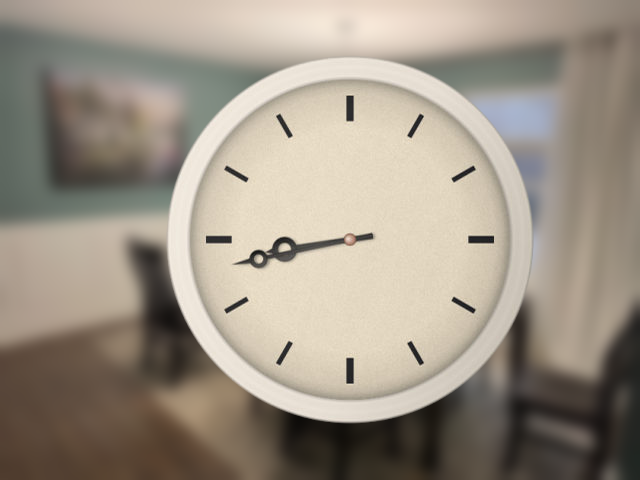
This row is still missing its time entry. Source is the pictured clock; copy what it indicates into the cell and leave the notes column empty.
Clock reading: 8:43
